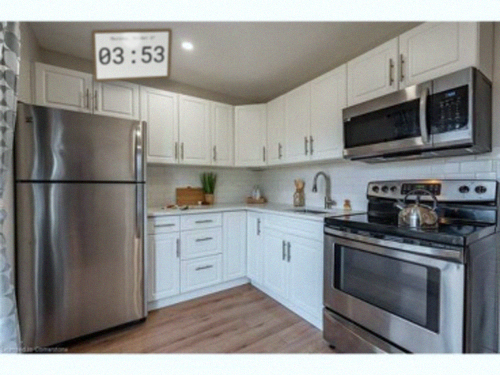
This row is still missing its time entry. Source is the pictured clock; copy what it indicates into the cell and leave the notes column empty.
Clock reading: 3:53
